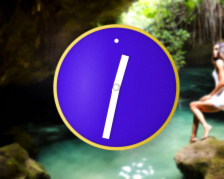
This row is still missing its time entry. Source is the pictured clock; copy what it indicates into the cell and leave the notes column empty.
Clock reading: 12:32
